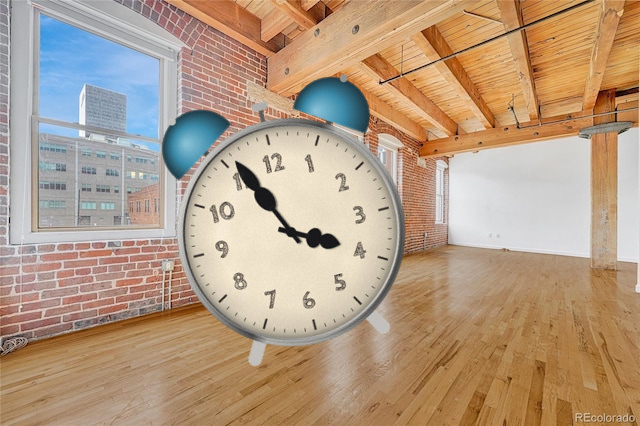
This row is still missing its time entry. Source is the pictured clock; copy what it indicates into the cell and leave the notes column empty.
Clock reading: 3:56
